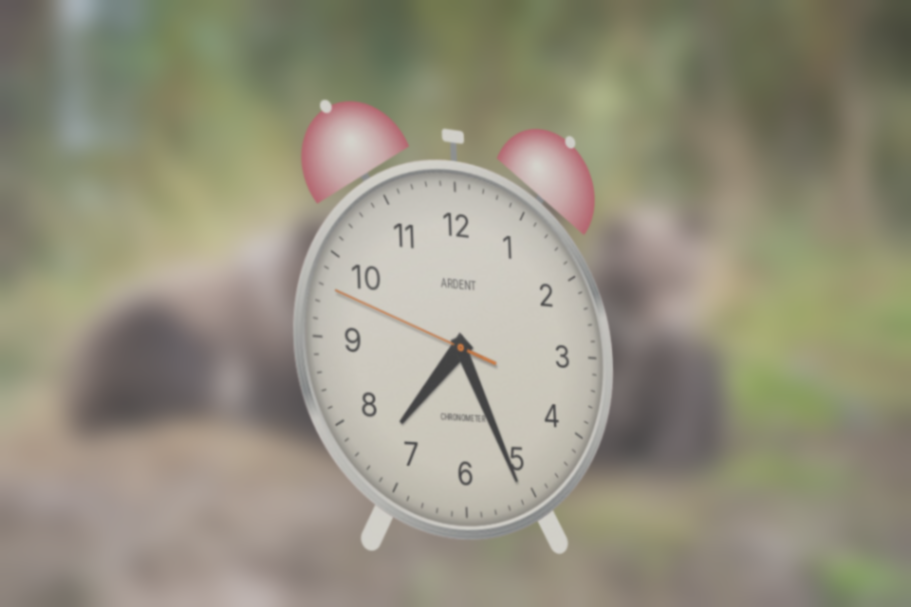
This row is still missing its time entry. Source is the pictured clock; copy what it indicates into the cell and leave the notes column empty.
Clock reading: 7:25:48
